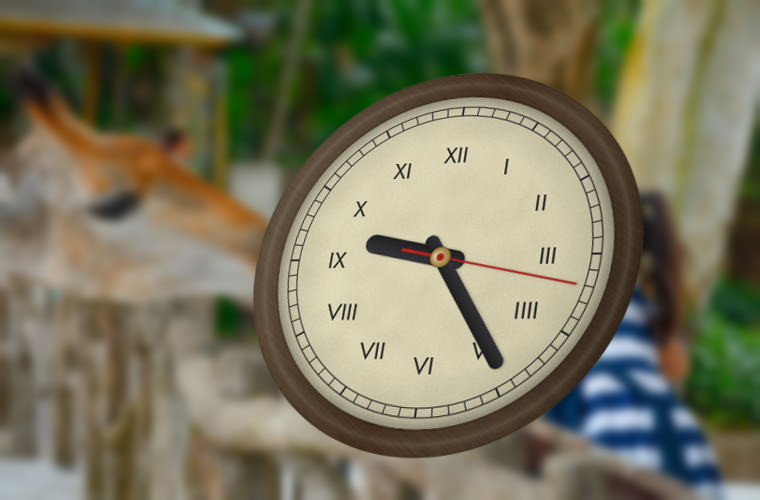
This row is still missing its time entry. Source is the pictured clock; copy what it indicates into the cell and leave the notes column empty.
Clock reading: 9:24:17
